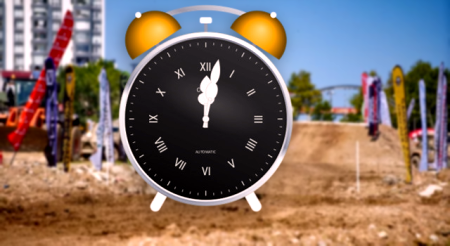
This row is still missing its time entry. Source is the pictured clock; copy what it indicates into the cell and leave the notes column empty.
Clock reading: 12:02
